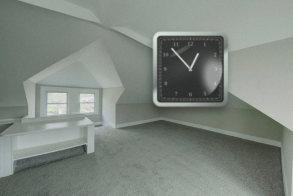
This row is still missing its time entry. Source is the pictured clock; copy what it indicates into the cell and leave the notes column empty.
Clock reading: 12:53
